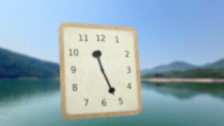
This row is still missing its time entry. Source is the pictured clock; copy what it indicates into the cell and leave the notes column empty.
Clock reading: 11:26
